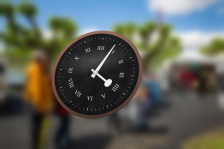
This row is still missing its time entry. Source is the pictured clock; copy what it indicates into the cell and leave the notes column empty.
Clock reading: 4:04
